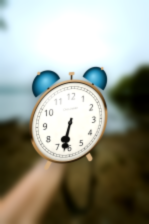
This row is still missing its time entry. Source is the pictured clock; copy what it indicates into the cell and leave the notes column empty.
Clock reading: 6:32
